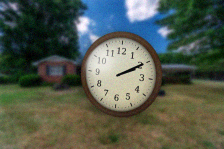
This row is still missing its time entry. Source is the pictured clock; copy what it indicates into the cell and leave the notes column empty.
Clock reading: 2:10
